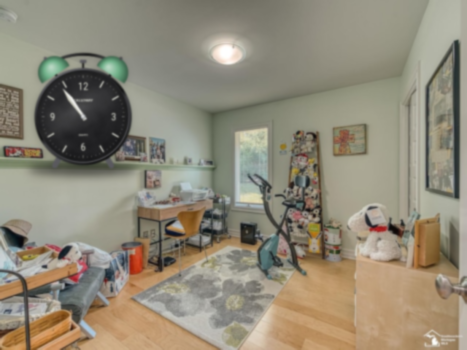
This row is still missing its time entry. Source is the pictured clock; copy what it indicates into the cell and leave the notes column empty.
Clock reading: 10:54
